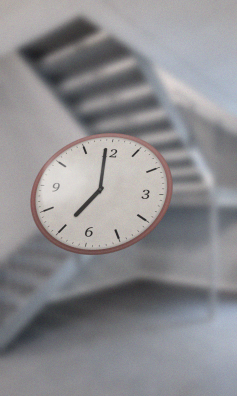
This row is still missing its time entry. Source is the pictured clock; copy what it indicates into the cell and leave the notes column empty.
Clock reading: 6:59
